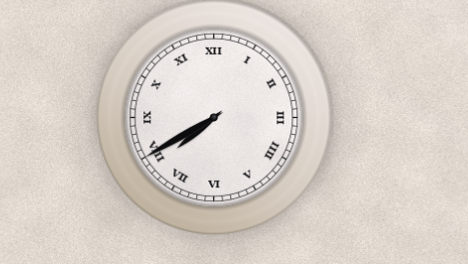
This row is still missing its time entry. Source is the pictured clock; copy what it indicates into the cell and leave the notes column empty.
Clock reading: 7:40
